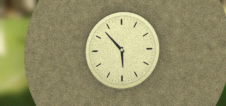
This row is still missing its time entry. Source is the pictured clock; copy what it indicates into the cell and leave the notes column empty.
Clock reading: 5:53
